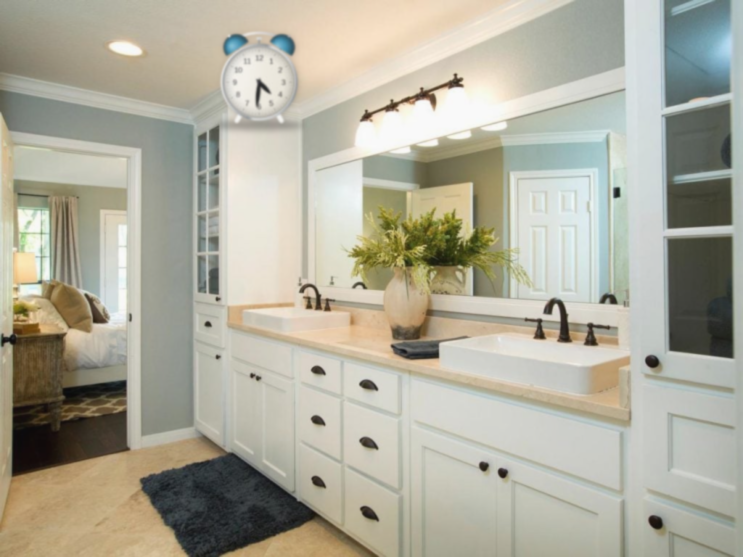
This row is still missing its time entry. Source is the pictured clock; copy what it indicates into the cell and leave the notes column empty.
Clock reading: 4:31
